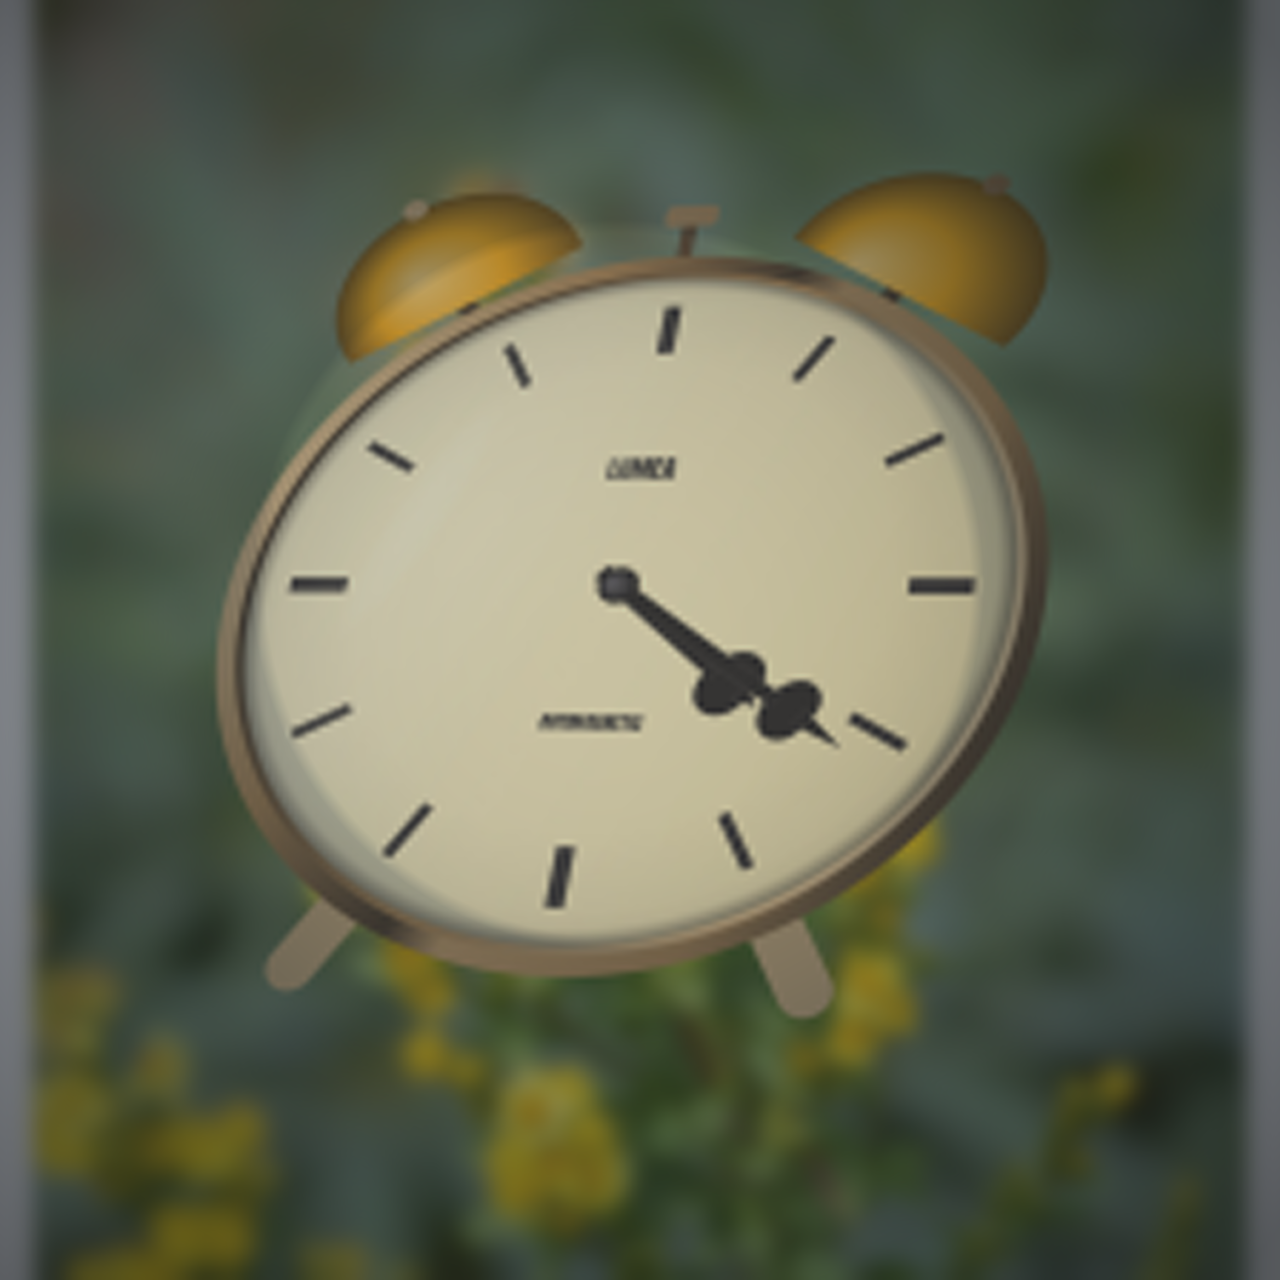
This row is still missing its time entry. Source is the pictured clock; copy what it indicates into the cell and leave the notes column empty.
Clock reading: 4:21
